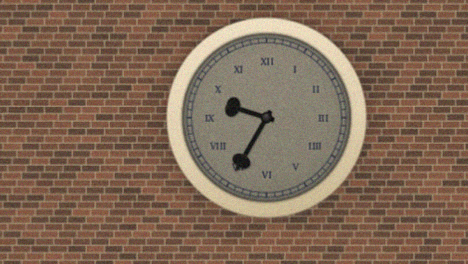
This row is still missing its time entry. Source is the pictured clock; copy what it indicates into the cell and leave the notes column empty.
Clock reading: 9:35
